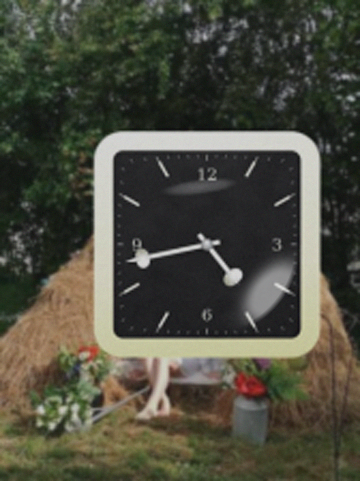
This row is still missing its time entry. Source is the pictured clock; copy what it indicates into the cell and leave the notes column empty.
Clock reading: 4:43
